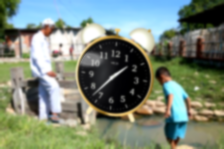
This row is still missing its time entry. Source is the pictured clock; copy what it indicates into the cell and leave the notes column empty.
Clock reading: 1:37
